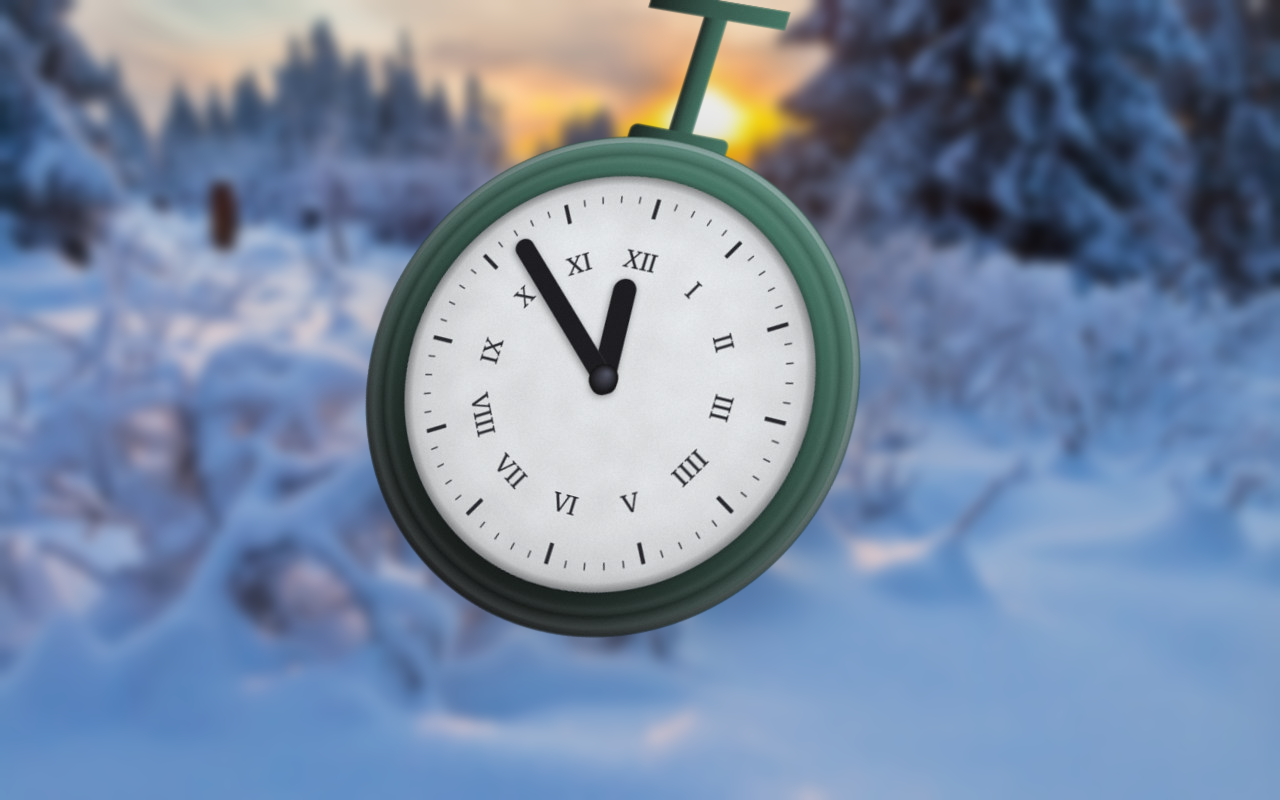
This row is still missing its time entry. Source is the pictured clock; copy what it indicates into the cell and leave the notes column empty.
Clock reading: 11:52
